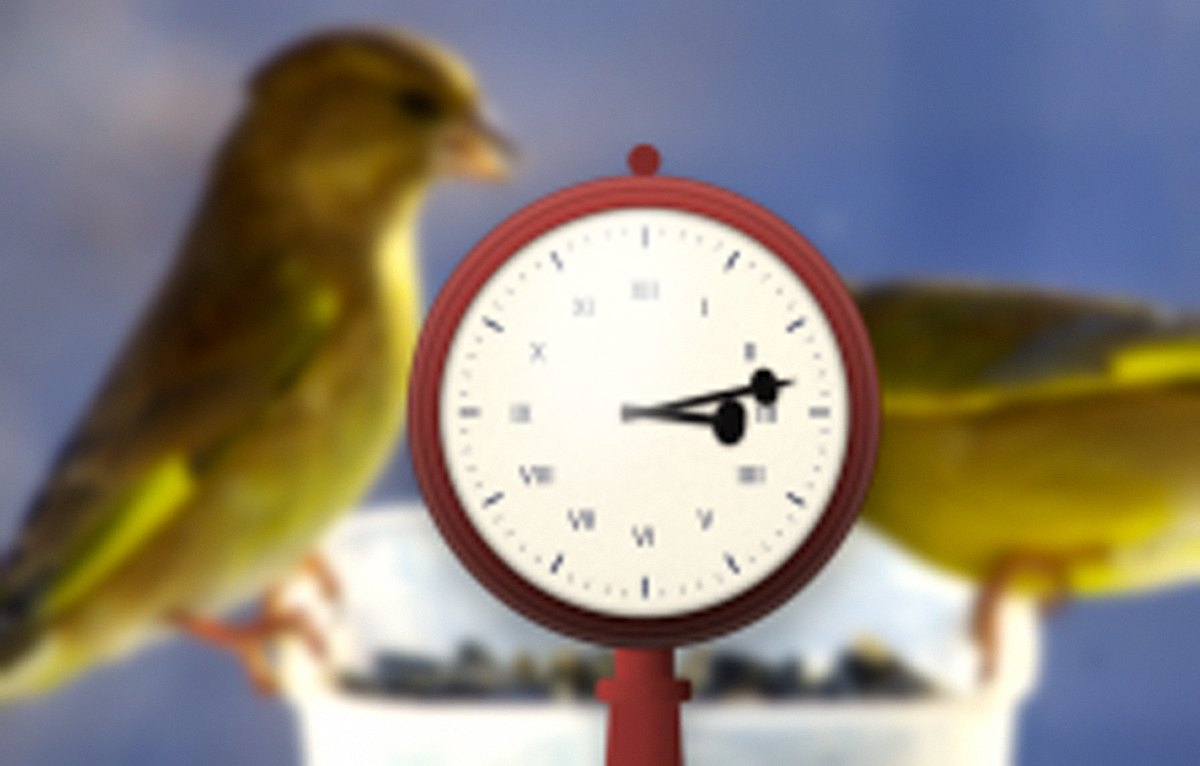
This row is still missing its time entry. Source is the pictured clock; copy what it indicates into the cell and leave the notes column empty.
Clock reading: 3:13
